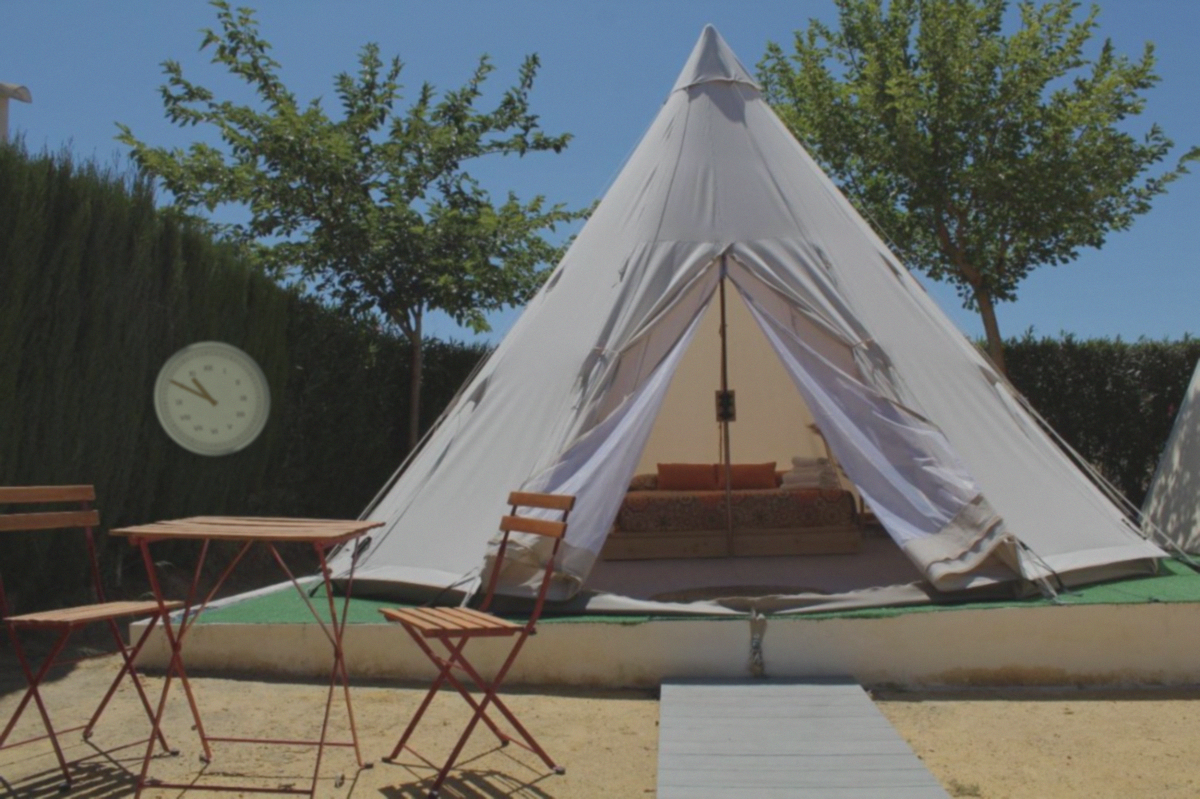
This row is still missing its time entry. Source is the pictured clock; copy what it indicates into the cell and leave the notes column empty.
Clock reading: 10:50
